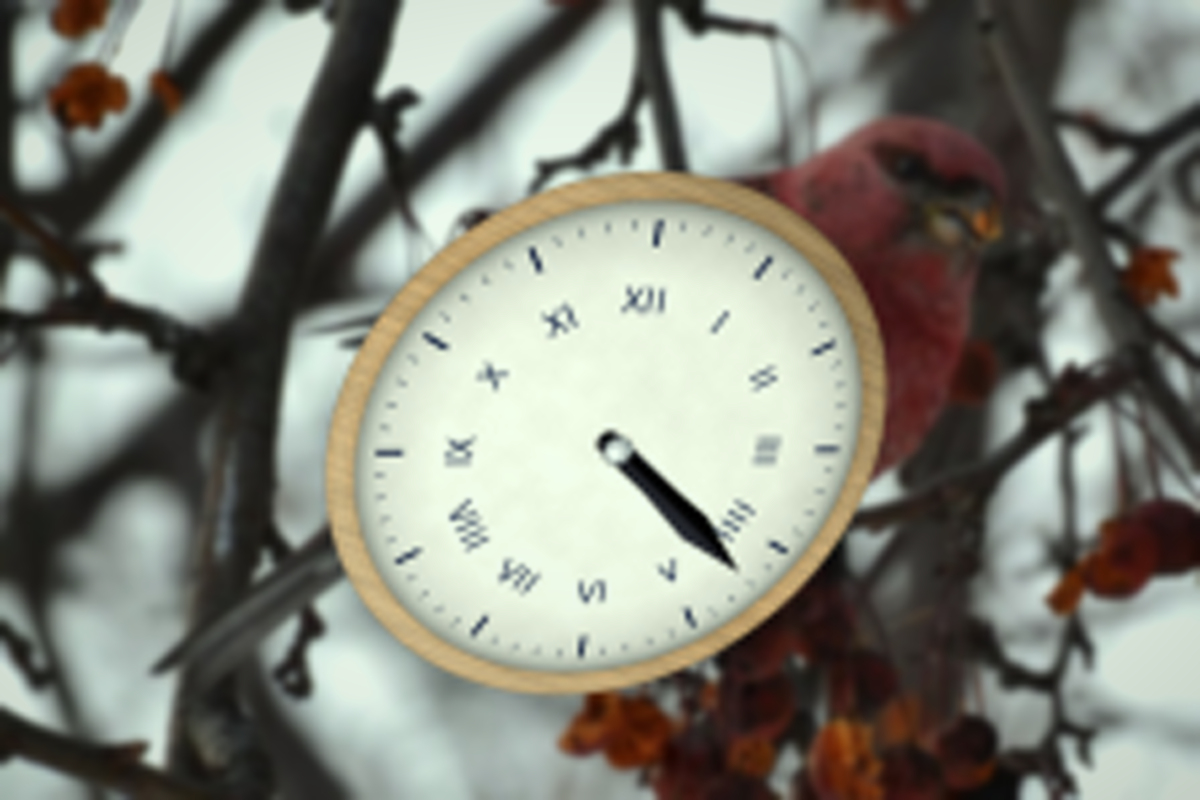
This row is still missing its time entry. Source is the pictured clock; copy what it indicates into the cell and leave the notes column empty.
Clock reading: 4:22
